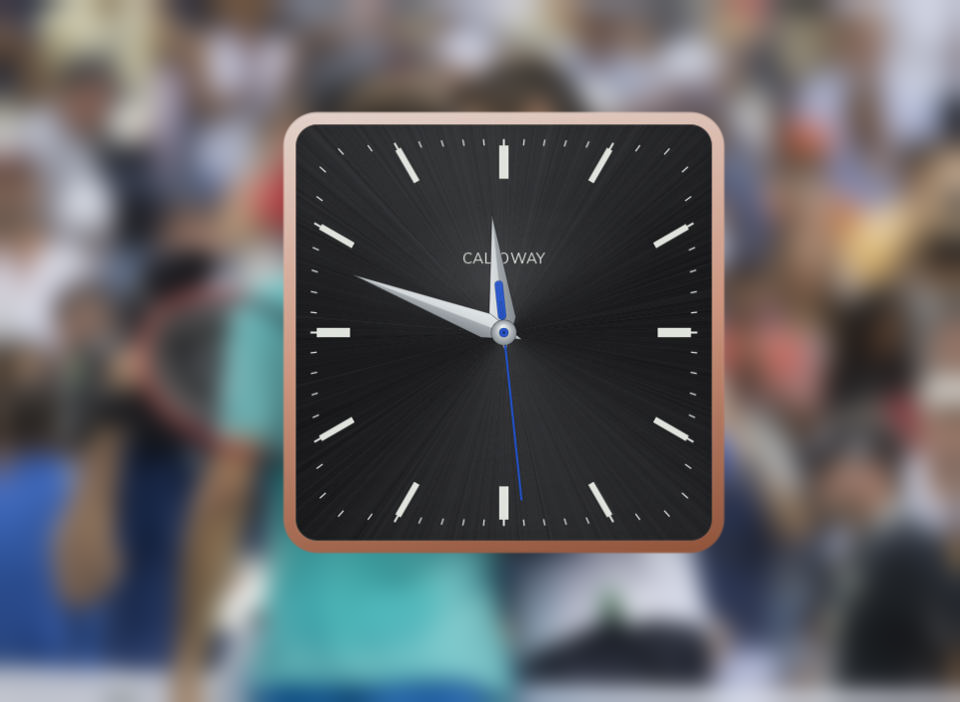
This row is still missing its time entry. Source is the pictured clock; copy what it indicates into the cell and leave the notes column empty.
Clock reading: 11:48:29
